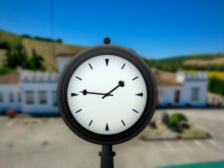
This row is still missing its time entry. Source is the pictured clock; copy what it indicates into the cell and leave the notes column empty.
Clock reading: 1:46
